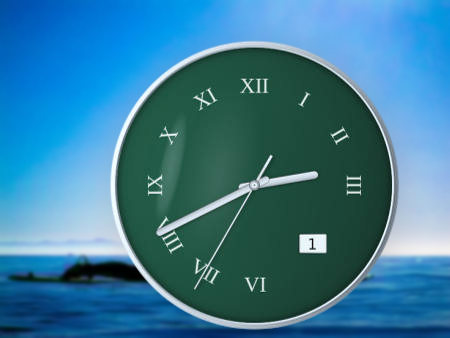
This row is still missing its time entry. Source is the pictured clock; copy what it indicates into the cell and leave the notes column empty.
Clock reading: 2:40:35
